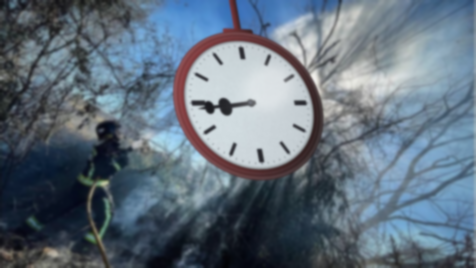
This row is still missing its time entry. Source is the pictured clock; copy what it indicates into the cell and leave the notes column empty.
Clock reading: 8:44
